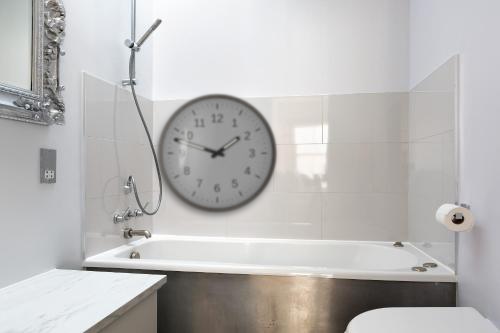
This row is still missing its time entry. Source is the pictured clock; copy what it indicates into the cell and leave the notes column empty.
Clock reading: 1:48
